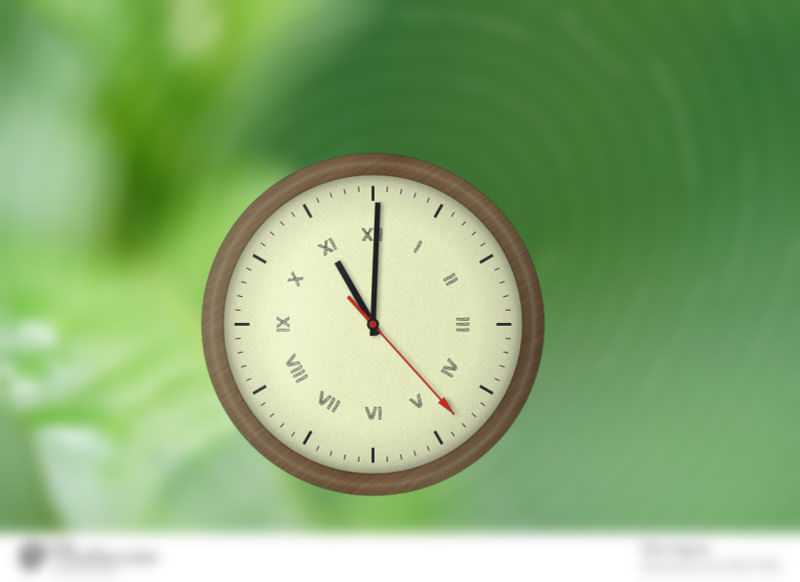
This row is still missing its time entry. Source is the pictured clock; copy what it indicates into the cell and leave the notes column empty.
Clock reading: 11:00:23
